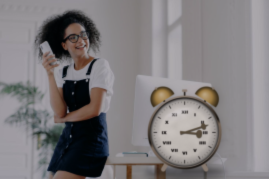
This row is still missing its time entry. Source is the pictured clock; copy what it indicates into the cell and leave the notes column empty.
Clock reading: 3:12
